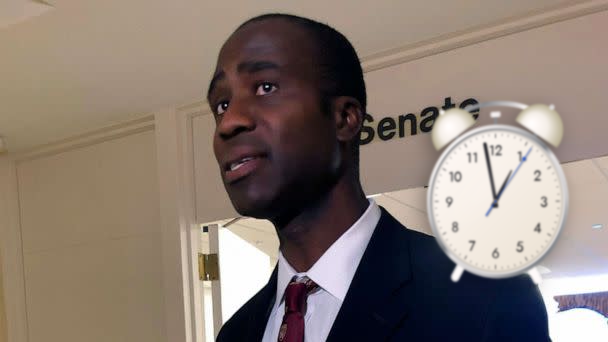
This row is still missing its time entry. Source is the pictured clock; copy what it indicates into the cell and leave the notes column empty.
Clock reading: 12:58:06
